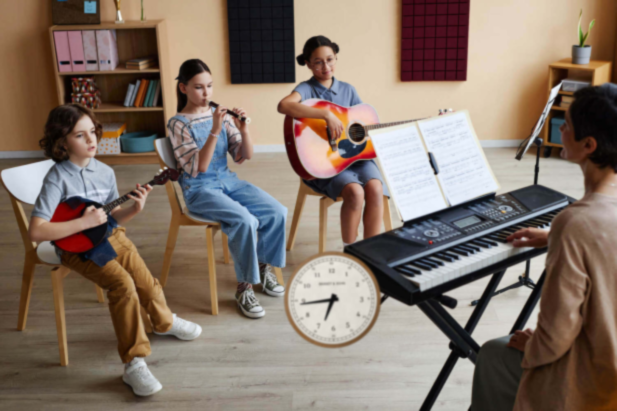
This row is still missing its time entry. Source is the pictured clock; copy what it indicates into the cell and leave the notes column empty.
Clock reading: 6:44
